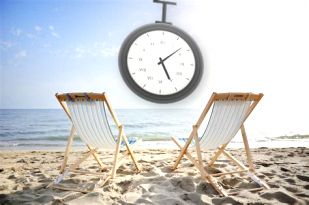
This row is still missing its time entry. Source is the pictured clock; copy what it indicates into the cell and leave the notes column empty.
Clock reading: 5:08
